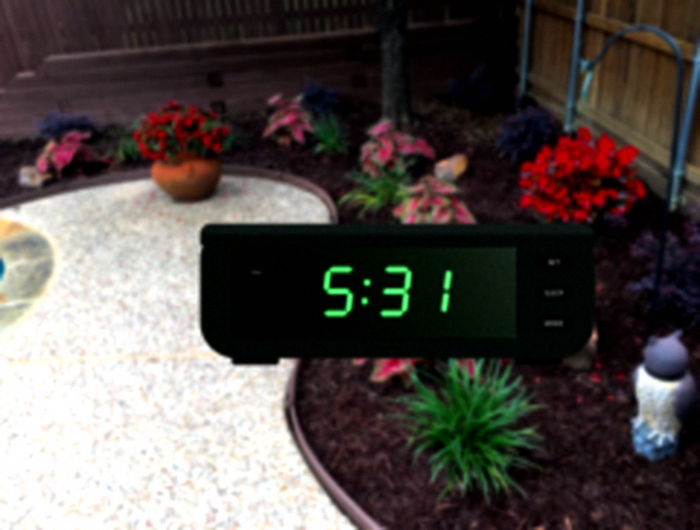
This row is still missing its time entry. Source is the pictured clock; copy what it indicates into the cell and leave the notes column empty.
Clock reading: 5:31
